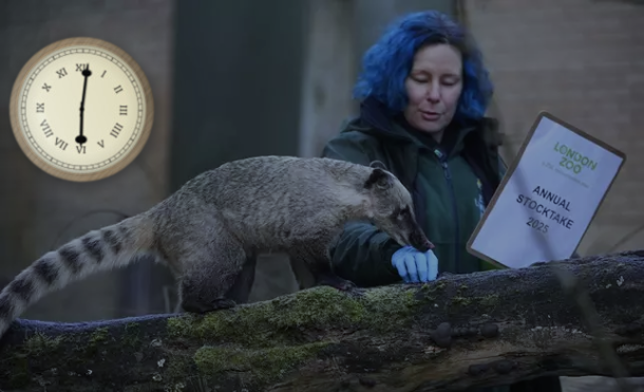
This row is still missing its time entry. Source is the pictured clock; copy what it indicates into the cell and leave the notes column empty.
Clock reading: 6:01
